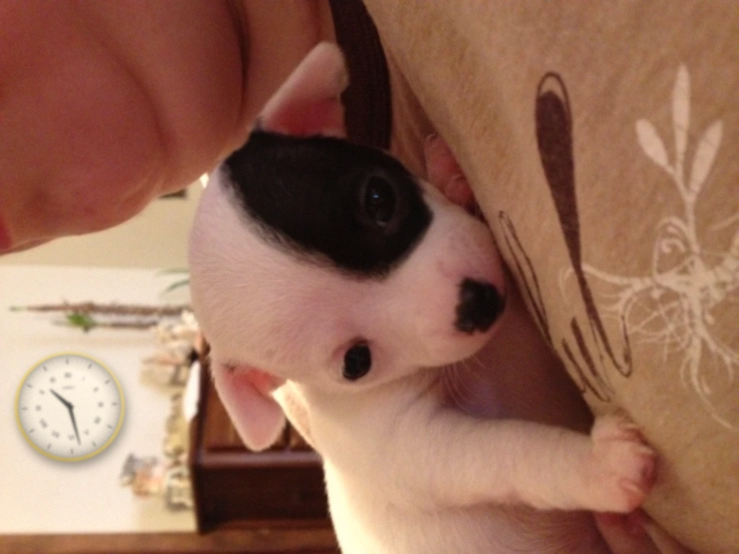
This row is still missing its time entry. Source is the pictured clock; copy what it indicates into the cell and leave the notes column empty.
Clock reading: 10:28
